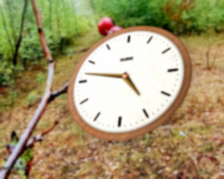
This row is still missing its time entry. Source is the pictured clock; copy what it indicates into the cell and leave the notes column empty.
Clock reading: 4:47
